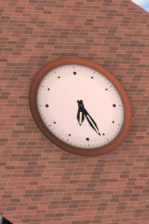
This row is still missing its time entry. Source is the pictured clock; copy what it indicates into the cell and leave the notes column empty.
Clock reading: 6:26
